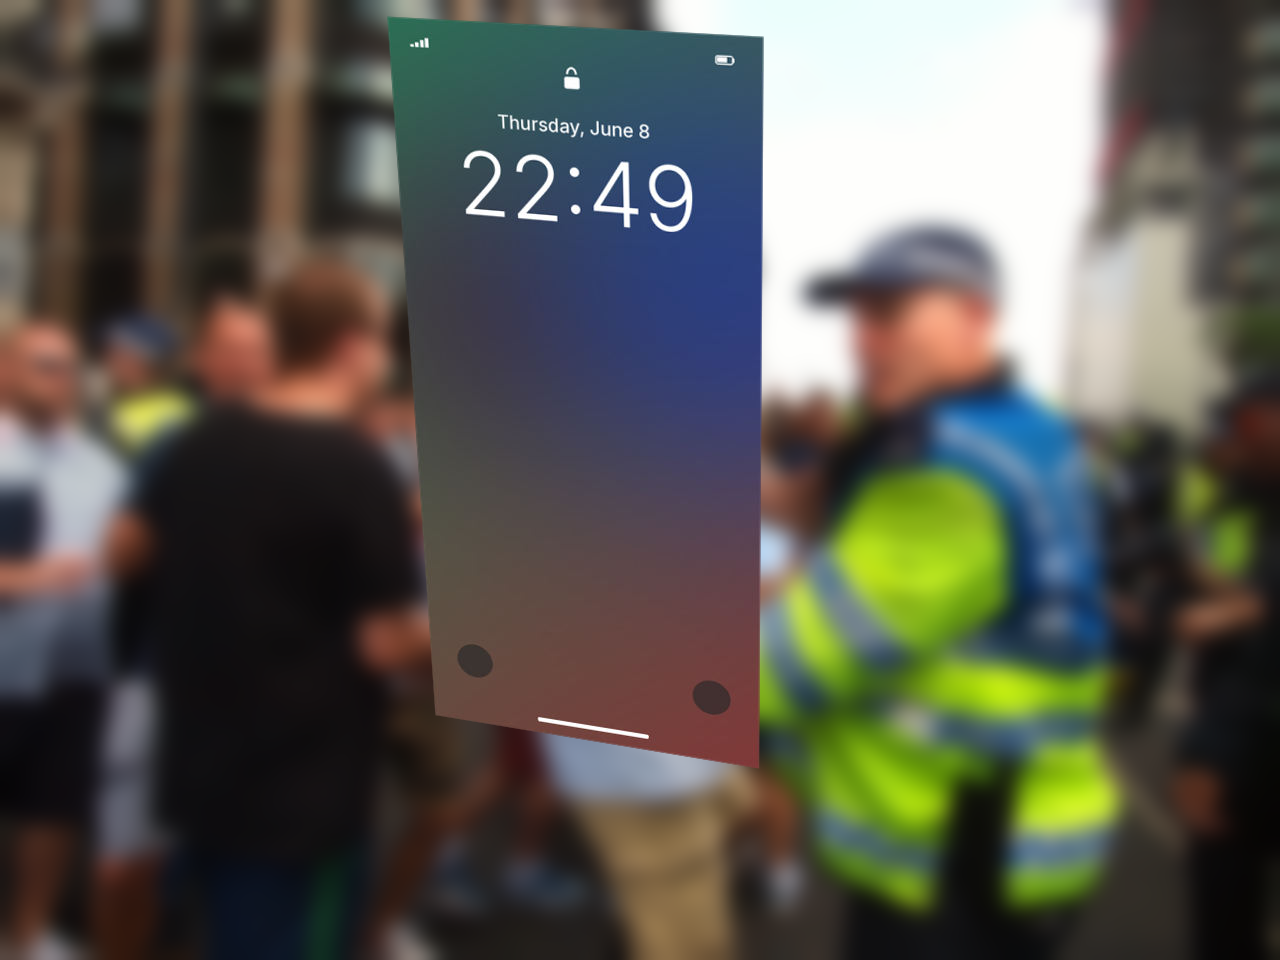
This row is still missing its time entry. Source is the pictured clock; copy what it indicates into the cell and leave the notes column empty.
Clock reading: 22:49
